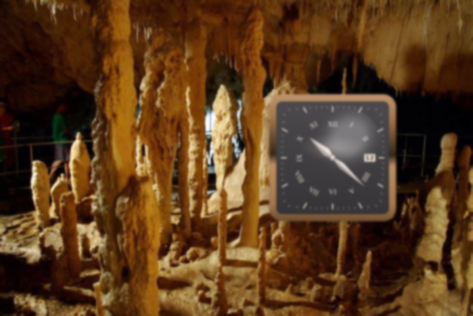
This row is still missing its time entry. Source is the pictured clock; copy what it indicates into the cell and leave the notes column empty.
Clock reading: 10:22
